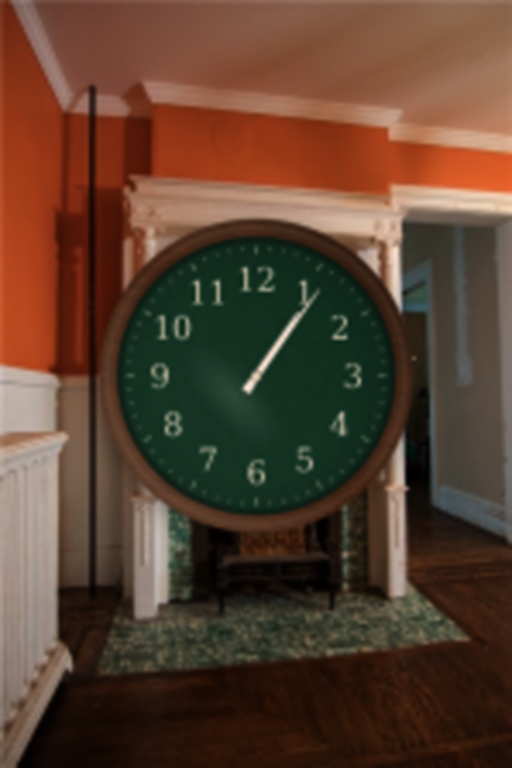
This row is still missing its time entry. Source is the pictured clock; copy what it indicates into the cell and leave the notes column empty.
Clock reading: 1:06
